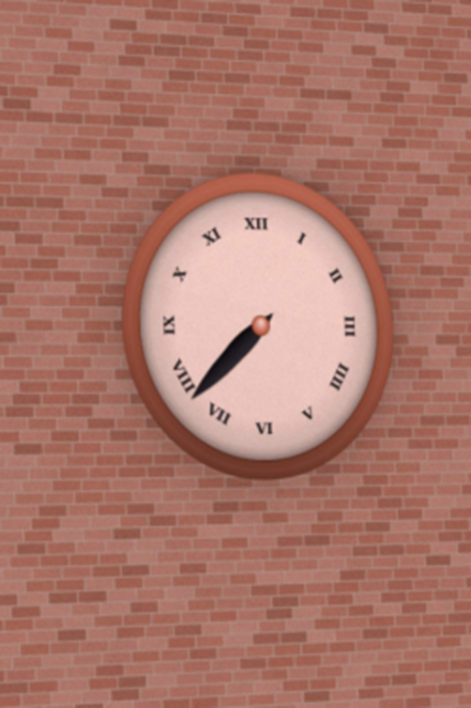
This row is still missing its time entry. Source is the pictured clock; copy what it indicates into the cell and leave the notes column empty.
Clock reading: 7:38
